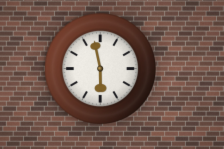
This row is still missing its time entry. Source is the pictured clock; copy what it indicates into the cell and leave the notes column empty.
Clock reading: 5:58
